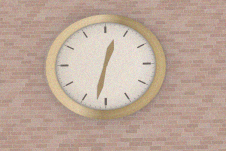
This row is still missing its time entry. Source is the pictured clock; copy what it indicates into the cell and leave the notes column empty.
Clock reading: 12:32
